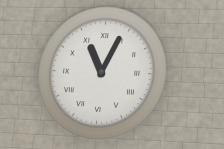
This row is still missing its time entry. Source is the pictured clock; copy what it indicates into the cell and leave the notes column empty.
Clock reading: 11:04
